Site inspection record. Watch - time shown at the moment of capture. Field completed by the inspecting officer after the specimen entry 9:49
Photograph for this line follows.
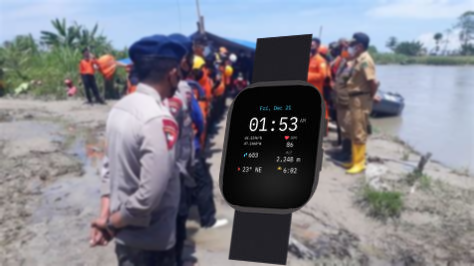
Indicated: 1:53
